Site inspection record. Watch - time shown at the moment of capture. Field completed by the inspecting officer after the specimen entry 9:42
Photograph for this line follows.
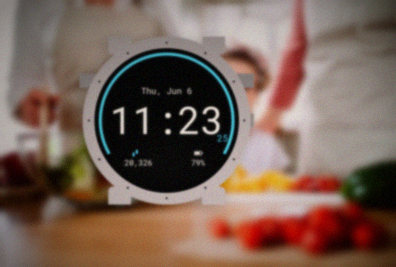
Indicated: 11:23
